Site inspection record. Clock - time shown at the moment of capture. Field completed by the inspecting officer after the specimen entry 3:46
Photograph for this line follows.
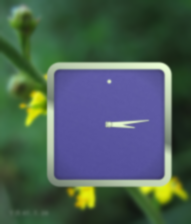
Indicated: 3:14
